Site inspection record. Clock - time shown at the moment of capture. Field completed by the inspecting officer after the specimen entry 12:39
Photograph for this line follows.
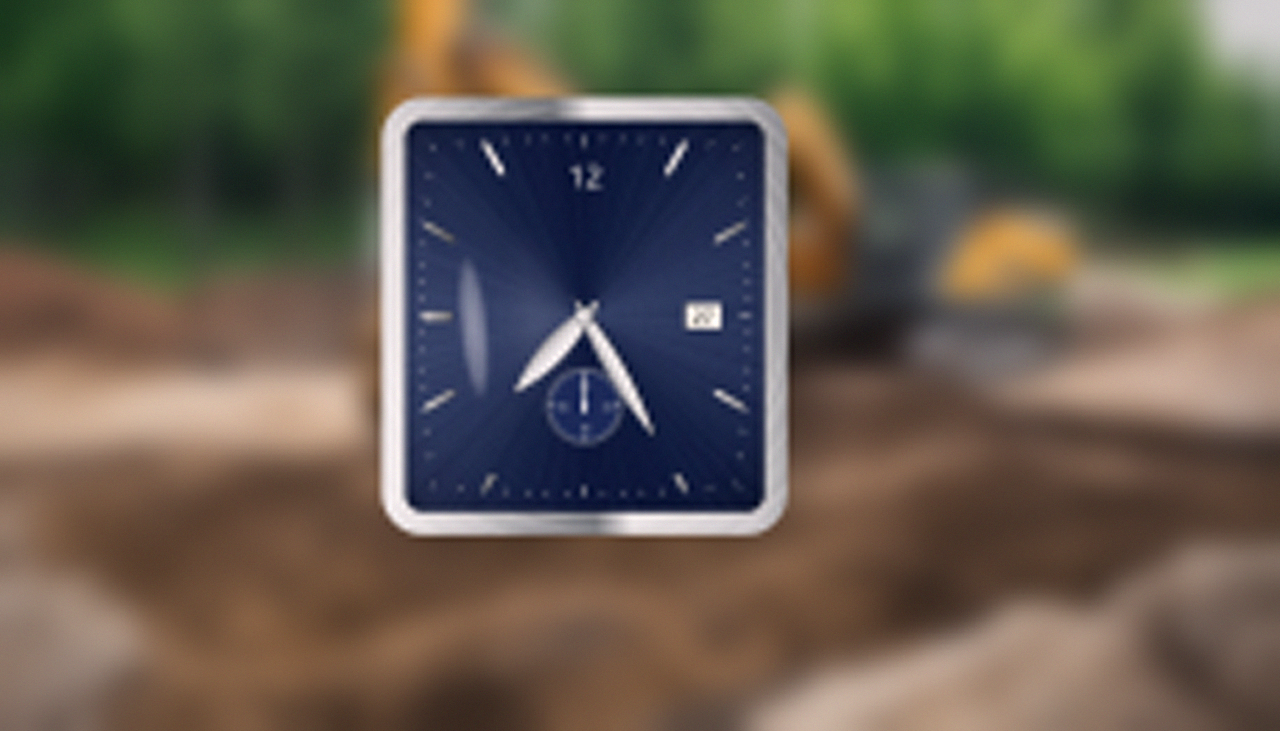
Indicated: 7:25
